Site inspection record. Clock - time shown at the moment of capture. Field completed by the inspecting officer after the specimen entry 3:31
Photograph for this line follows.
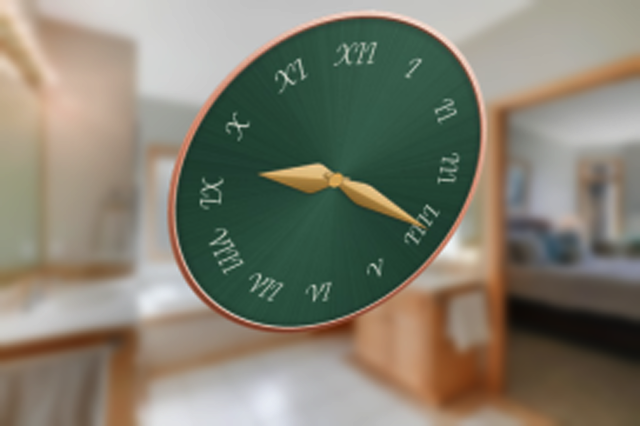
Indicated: 9:20
